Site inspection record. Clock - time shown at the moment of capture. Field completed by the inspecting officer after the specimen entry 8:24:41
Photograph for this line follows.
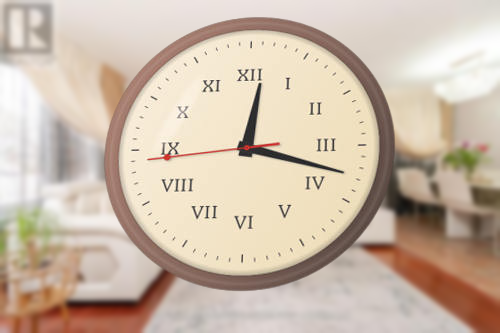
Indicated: 12:17:44
